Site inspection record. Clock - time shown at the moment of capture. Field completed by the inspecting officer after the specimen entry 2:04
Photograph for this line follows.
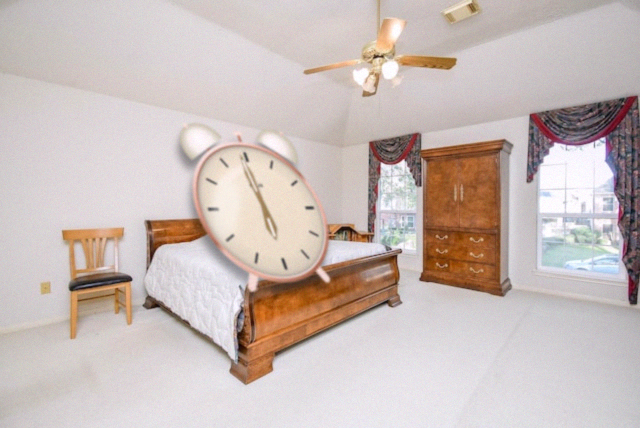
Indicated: 5:59
